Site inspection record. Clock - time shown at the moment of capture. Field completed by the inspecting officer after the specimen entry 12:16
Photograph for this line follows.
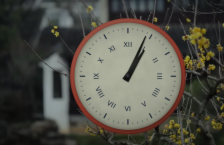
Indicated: 1:04
